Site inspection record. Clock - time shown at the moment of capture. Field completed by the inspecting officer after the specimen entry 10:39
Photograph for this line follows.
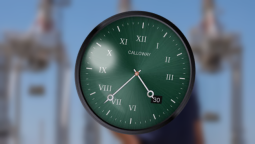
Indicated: 4:37
